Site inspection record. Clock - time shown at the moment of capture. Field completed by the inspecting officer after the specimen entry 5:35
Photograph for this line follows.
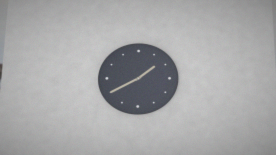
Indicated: 1:40
